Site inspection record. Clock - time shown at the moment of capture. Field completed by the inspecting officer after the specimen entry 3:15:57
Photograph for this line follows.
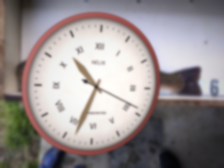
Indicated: 10:33:19
